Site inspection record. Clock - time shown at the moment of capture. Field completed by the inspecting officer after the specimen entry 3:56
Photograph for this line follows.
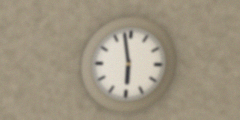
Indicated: 5:58
